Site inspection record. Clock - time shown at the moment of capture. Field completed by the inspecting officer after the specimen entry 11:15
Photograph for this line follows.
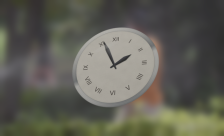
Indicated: 1:56
